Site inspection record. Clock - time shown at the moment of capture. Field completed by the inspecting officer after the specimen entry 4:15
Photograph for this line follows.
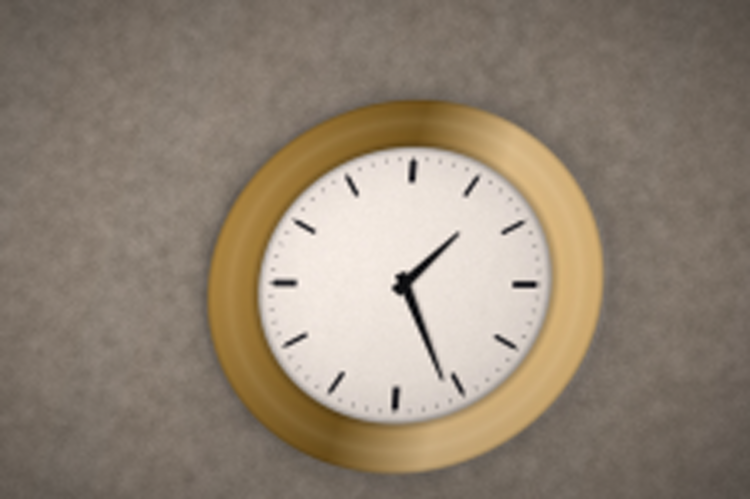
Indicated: 1:26
